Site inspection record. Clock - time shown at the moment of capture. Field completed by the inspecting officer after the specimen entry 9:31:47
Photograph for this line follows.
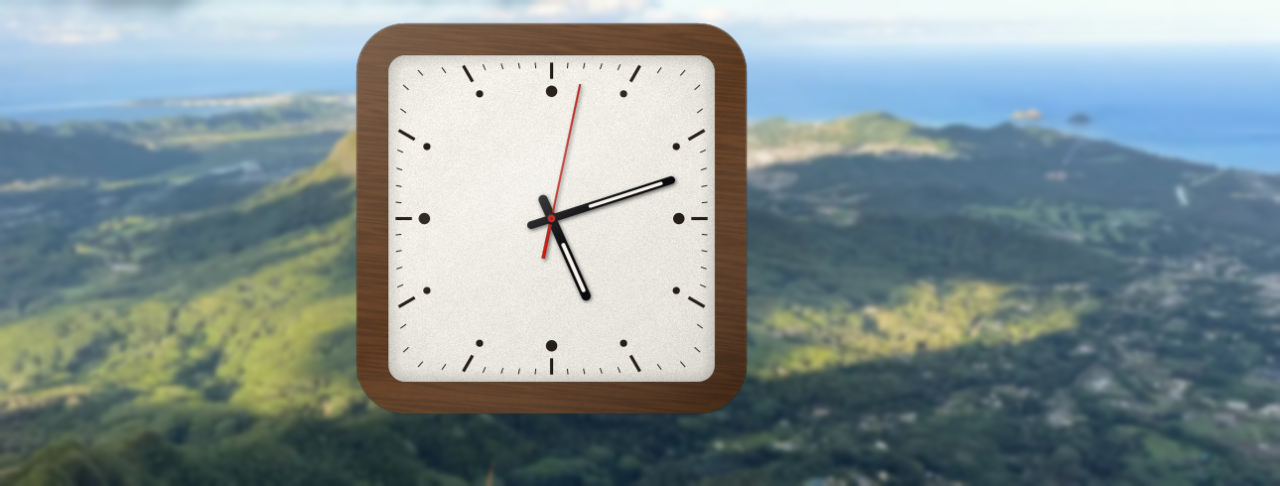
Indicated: 5:12:02
